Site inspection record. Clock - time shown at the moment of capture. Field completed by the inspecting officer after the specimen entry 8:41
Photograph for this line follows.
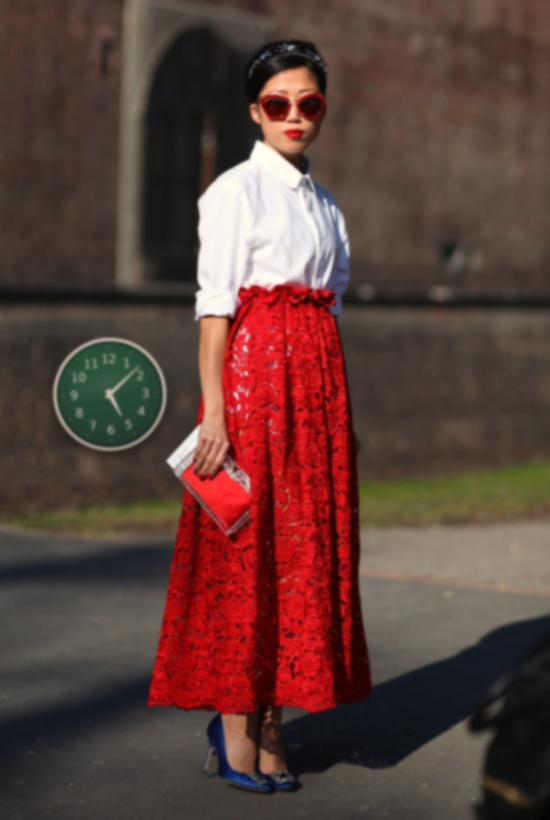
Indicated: 5:08
